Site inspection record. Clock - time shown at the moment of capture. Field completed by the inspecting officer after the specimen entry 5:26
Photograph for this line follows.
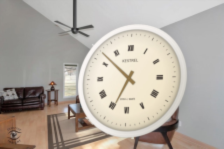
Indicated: 6:52
